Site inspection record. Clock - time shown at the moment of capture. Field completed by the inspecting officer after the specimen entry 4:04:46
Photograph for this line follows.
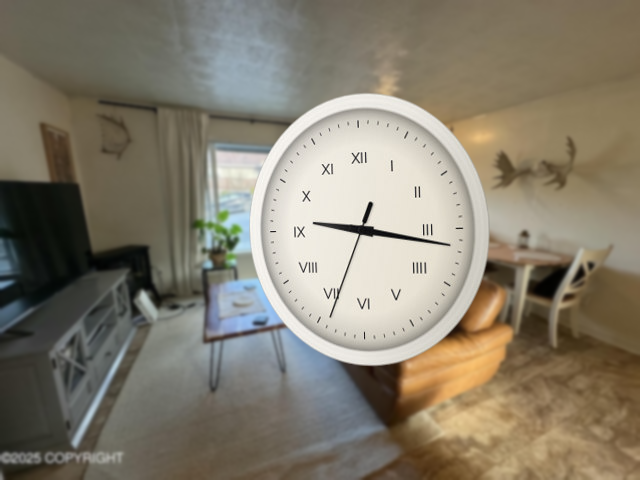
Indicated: 9:16:34
